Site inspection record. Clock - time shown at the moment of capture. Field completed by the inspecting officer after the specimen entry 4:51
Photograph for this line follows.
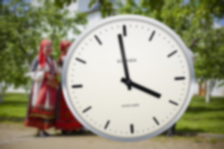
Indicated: 3:59
